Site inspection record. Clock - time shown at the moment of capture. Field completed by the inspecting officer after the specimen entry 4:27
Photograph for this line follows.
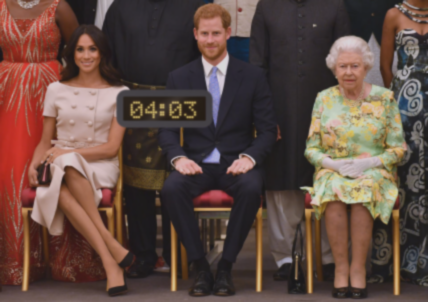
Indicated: 4:03
